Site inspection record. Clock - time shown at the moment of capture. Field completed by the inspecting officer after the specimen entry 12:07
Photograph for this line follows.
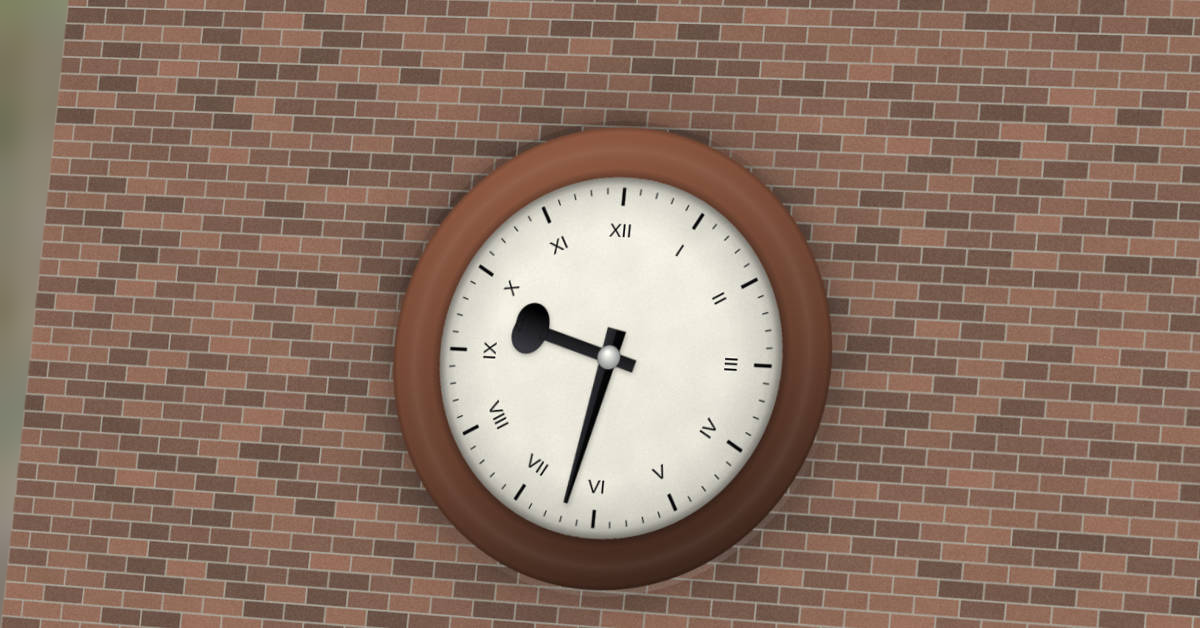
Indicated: 9:32
